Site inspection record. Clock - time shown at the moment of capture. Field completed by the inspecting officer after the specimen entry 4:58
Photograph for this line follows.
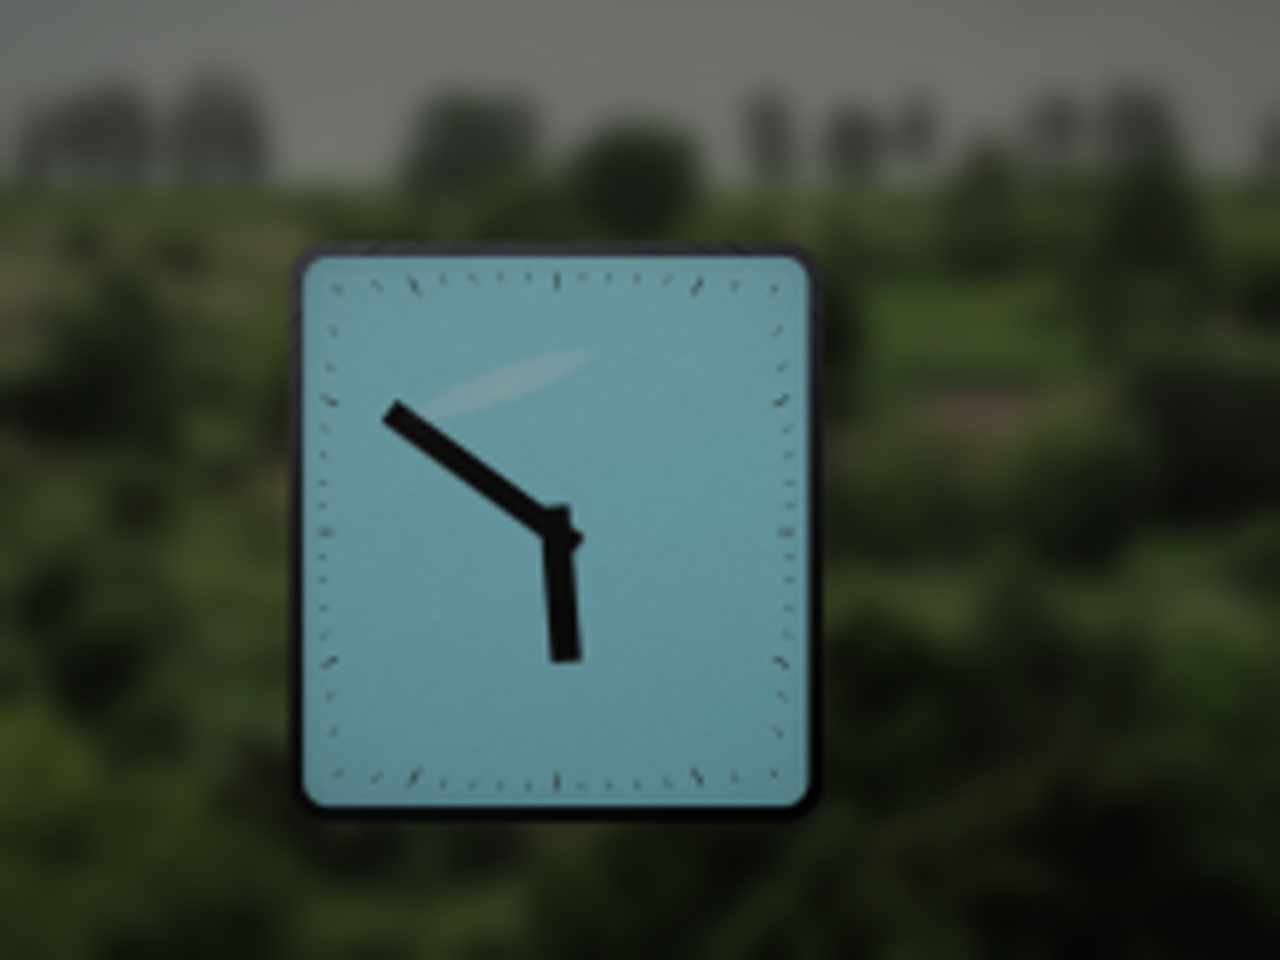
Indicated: 5:51
